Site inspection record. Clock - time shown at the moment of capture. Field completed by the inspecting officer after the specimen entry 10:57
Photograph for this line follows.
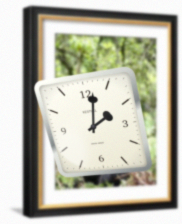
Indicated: 2:02
